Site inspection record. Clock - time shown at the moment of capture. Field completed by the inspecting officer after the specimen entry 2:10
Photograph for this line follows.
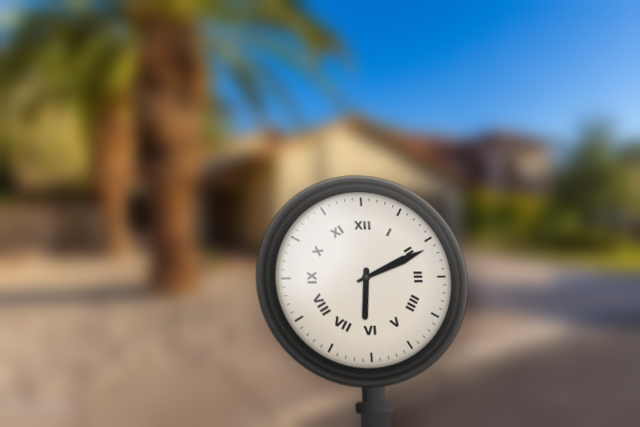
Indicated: 6:11
